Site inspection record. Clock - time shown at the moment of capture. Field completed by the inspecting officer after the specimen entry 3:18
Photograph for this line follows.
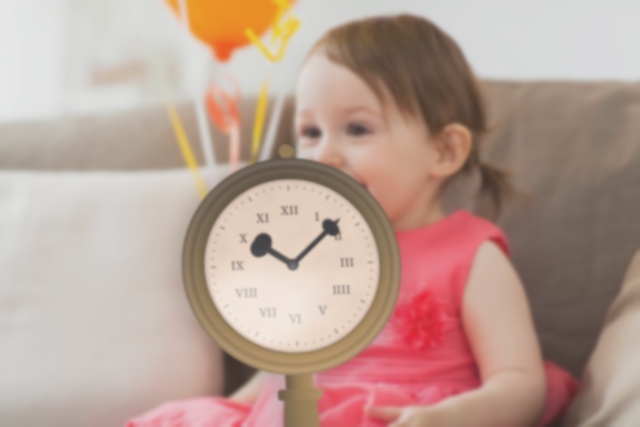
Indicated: 10:08
